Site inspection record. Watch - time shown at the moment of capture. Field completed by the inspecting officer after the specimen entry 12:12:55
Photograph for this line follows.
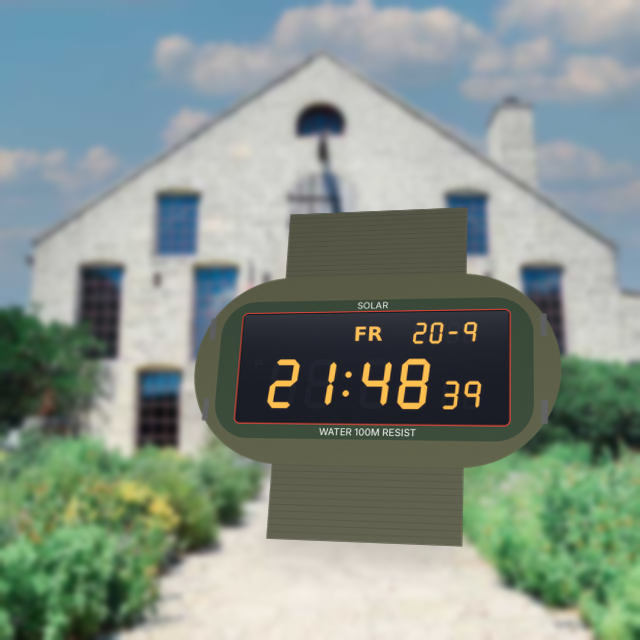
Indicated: 21:48:39
